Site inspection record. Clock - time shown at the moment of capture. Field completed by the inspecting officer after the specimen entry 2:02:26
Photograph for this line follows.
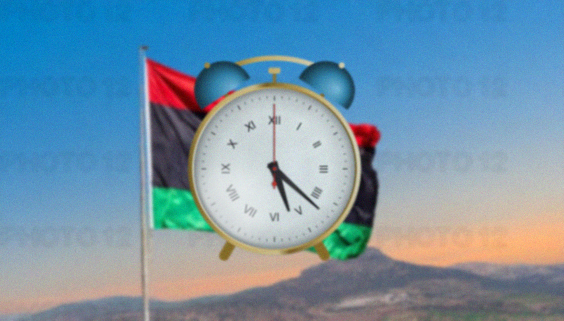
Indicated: 5:22:00
